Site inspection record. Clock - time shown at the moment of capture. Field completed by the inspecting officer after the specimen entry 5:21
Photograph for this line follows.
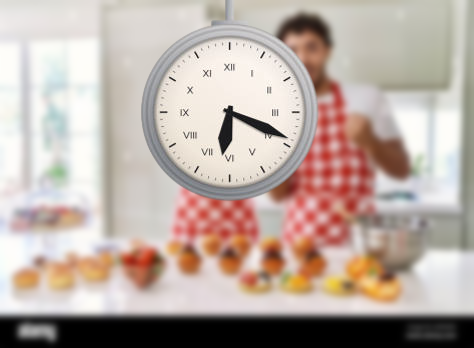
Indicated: 6:19
